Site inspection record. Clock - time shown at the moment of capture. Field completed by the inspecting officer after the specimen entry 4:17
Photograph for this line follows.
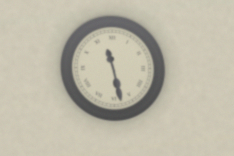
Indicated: 11:28
